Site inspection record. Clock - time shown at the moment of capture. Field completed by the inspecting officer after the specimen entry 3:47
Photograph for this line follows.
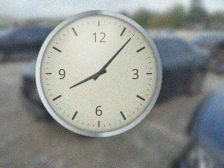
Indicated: 8:07
